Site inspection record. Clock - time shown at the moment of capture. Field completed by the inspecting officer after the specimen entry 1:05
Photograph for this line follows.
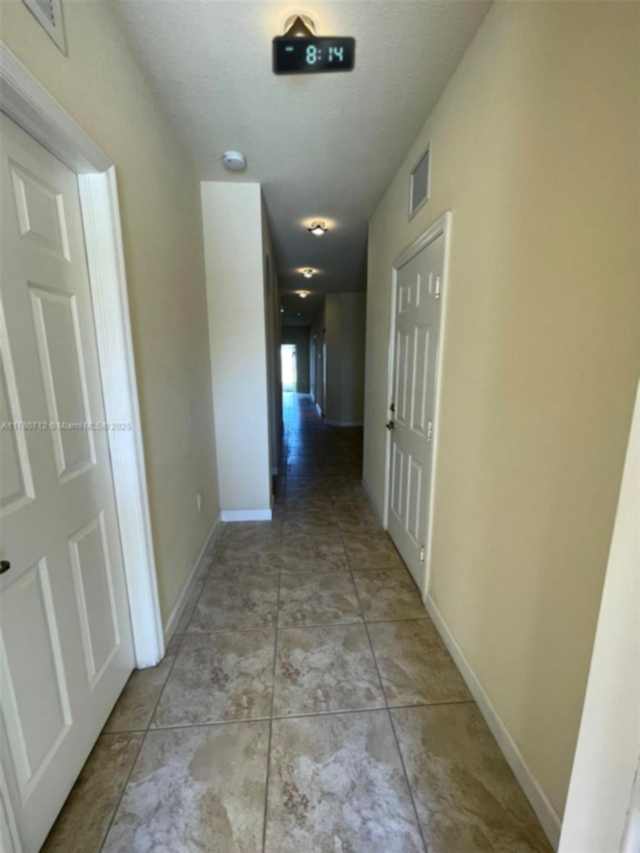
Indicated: 8:14
